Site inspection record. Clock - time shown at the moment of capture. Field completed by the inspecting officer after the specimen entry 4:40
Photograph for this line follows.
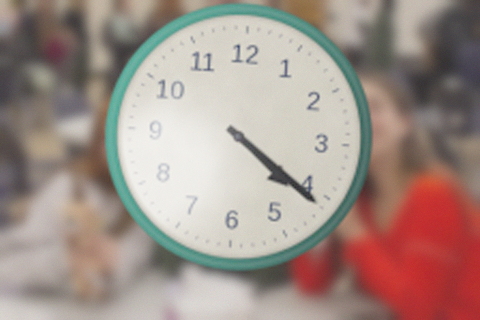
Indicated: 4:21
